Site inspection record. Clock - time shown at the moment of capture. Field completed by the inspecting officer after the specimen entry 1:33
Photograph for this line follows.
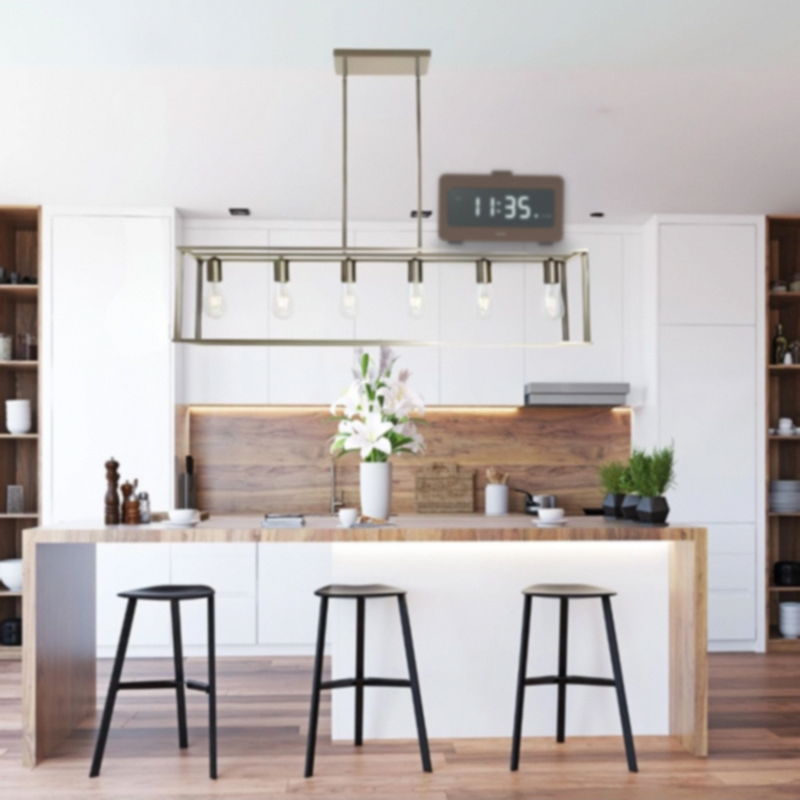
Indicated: 11:35
